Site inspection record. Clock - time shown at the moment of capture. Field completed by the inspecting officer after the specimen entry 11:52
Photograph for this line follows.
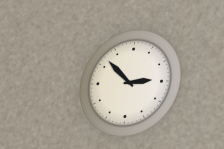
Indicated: 2:52
